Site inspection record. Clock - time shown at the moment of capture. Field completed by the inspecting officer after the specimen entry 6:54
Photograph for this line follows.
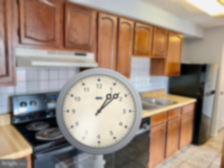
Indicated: 1:08
